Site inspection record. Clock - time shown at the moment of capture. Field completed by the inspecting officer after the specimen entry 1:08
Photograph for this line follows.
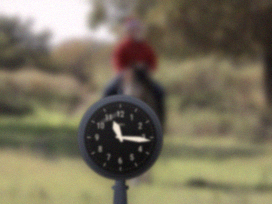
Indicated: 11:16
